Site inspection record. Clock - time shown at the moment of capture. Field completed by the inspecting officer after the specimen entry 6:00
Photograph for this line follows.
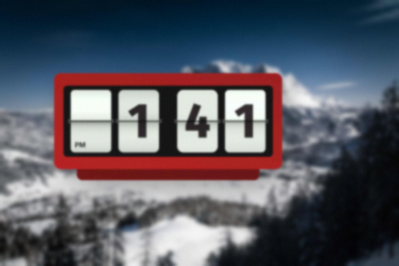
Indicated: 1:41
